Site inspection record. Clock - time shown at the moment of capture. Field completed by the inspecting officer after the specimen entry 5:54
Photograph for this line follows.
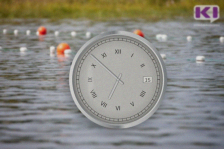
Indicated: 6:52
